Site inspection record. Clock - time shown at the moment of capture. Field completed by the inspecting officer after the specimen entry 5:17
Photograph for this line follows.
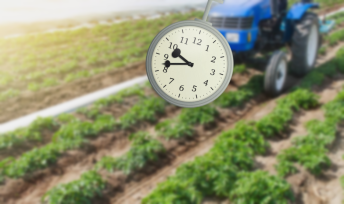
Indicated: 9:42
